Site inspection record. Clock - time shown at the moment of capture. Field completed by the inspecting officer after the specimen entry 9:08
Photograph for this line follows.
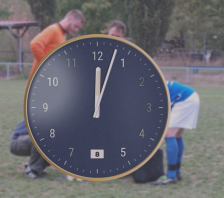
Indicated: 12:03
